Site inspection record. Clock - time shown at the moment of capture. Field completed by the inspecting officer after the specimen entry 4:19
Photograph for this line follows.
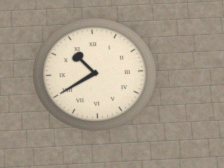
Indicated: 10:40
